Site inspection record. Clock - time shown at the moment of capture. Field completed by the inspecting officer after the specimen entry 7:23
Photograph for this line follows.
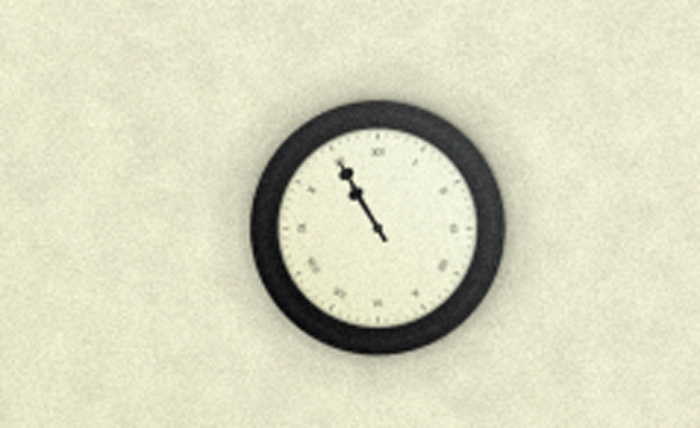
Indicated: 10:55
